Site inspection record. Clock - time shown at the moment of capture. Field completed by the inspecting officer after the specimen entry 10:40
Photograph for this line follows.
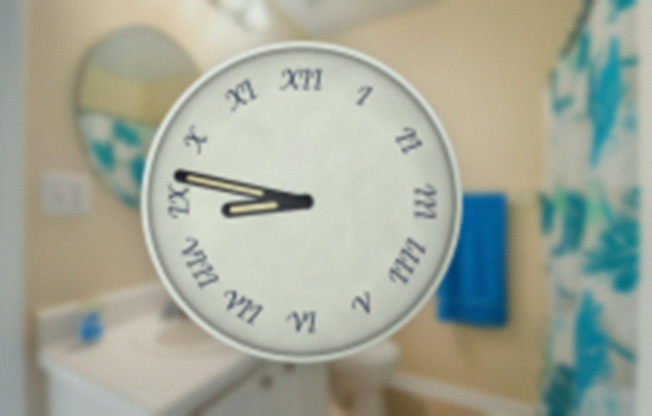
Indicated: 8:47
